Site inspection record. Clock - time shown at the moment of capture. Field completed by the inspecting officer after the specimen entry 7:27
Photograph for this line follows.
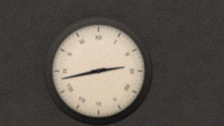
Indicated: 2:43
